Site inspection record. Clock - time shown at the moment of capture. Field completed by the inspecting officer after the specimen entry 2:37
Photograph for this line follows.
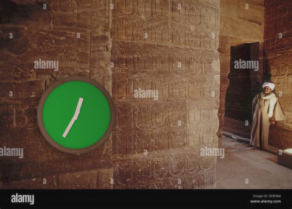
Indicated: 12:35
